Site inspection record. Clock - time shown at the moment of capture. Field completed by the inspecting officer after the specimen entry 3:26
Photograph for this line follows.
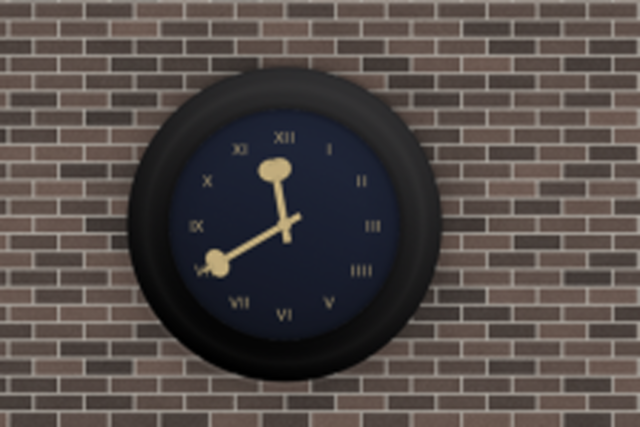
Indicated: 11:40
